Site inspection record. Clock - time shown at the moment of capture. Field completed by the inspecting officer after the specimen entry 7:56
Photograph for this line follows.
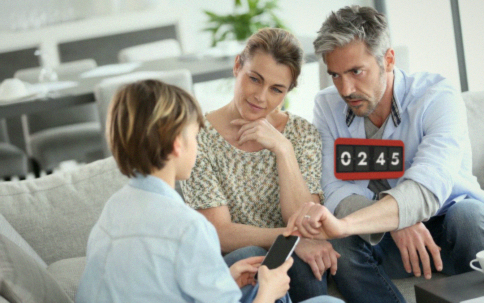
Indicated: 2:45
